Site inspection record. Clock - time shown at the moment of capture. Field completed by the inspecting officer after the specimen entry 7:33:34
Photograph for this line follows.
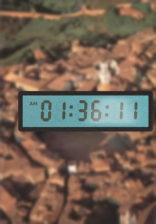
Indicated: 1:36:11
